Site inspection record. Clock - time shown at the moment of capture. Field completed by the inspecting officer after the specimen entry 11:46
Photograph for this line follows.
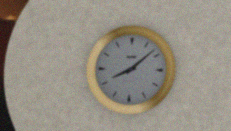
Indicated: 8:08
